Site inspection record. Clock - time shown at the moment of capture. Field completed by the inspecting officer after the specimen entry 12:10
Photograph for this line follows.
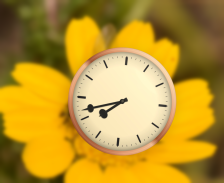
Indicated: 7:42
